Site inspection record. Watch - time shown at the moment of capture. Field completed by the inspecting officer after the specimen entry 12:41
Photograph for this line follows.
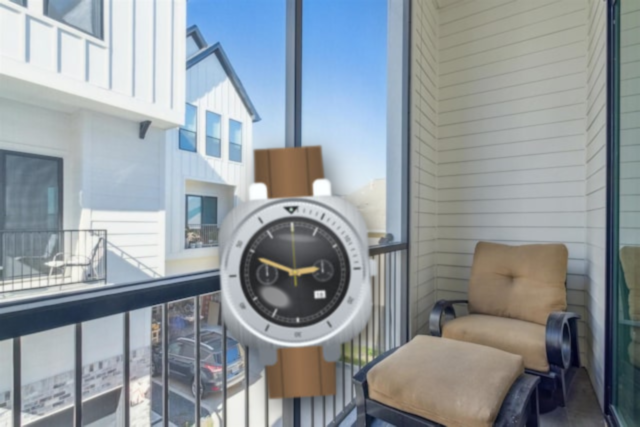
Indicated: 2:49
